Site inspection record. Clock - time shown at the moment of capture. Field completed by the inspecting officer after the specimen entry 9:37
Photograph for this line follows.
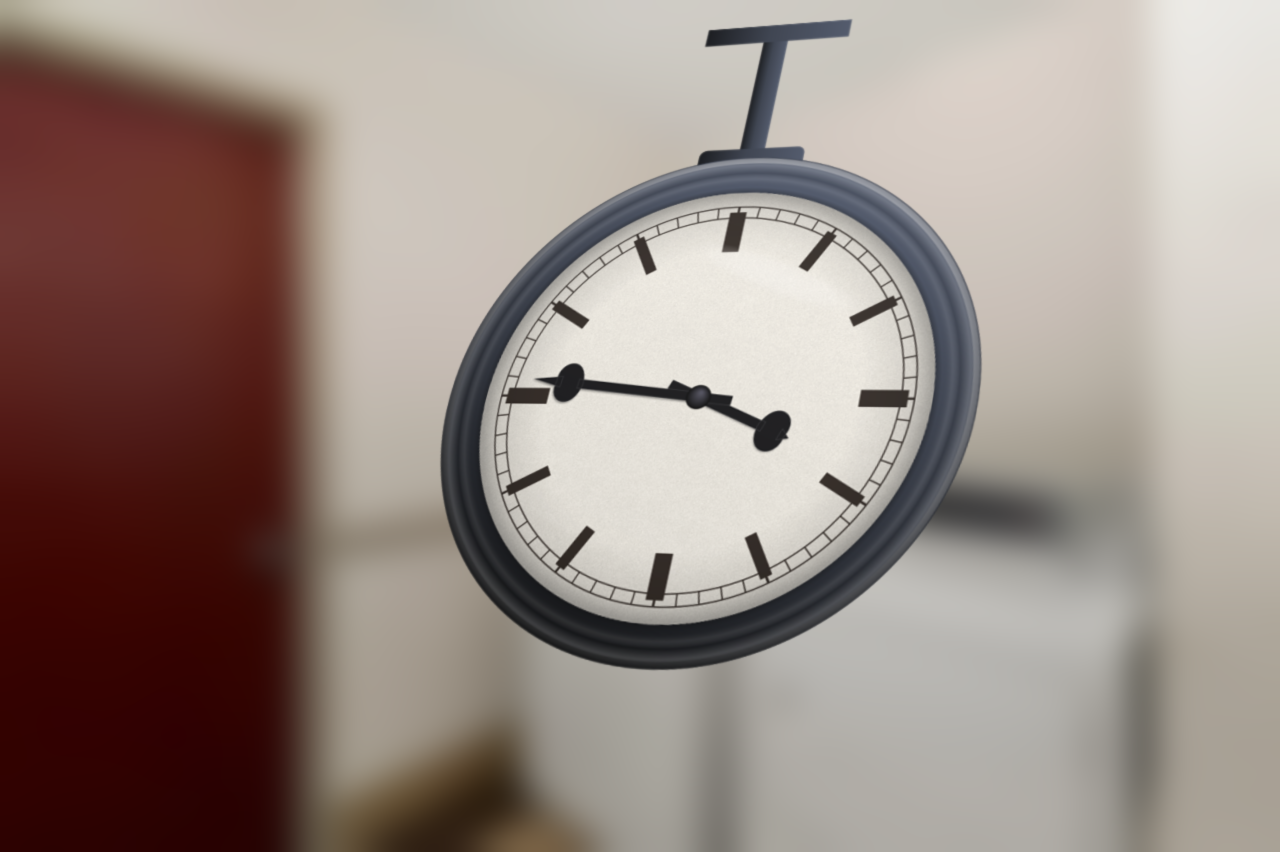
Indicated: 3:46
